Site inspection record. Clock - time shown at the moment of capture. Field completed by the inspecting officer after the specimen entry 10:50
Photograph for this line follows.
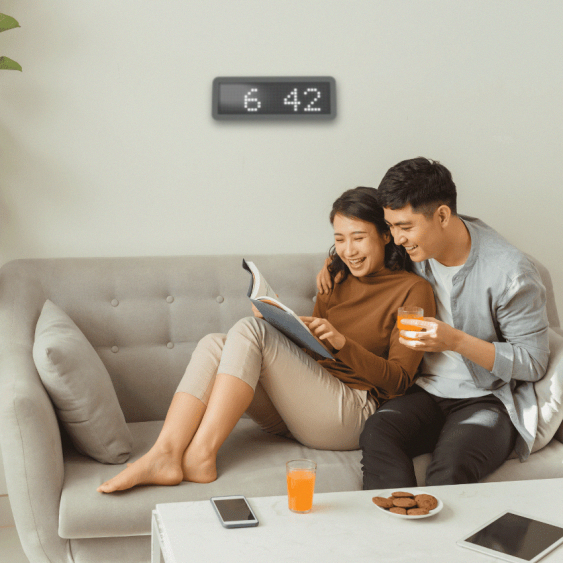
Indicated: 6:42
